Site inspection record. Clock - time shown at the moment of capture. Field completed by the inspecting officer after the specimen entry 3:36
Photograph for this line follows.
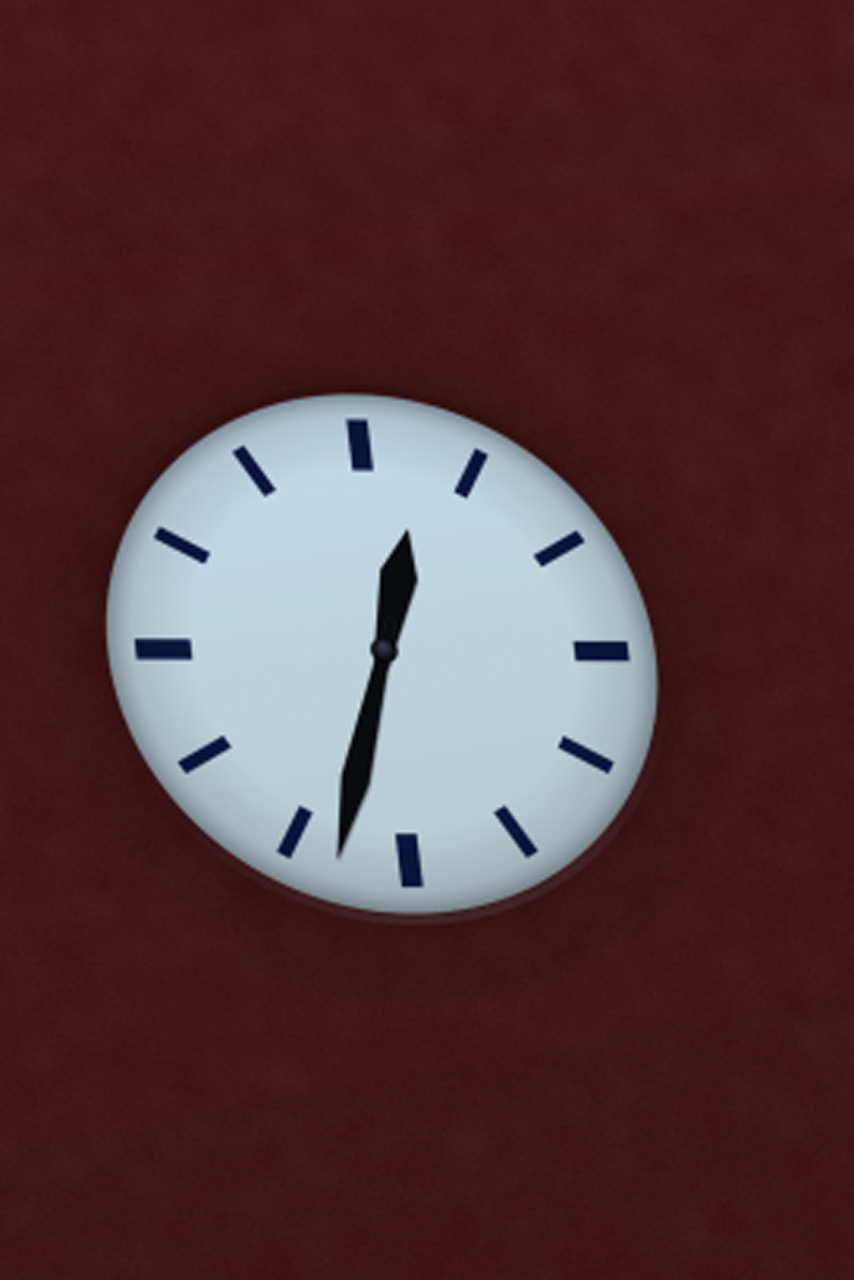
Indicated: 12:33
